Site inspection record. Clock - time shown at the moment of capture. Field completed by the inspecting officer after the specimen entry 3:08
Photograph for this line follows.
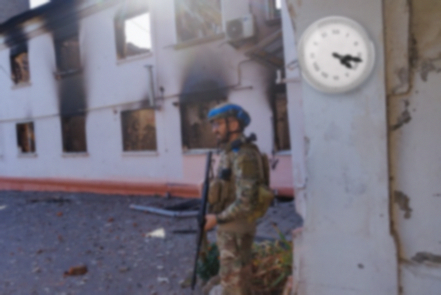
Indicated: 4:17
